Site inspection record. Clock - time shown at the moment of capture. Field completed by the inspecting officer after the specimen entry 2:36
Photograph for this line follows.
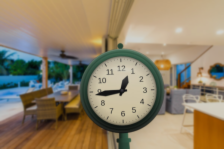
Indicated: 12:44
